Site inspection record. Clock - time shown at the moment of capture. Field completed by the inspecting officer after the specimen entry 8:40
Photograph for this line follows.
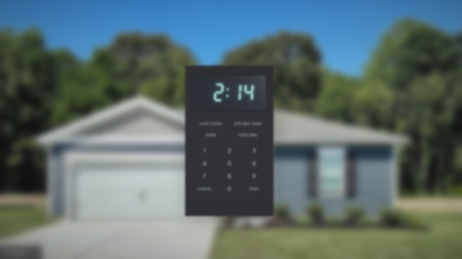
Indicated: 2:14
